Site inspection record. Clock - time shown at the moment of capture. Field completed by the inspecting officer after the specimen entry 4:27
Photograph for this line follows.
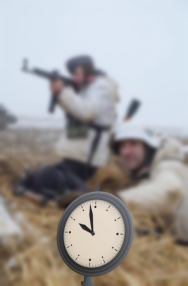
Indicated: 9:58
